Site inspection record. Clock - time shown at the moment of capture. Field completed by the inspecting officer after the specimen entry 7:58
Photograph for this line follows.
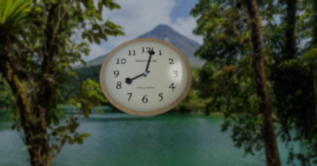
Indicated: 8:02
